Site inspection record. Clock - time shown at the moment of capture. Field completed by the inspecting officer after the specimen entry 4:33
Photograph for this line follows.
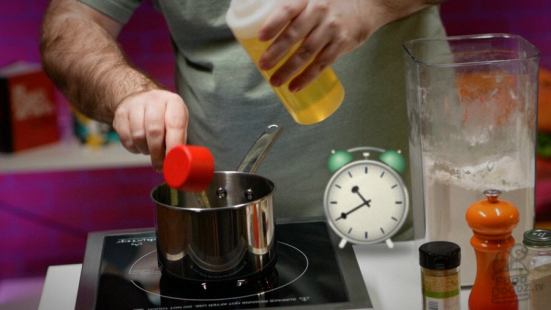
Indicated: 10:40
